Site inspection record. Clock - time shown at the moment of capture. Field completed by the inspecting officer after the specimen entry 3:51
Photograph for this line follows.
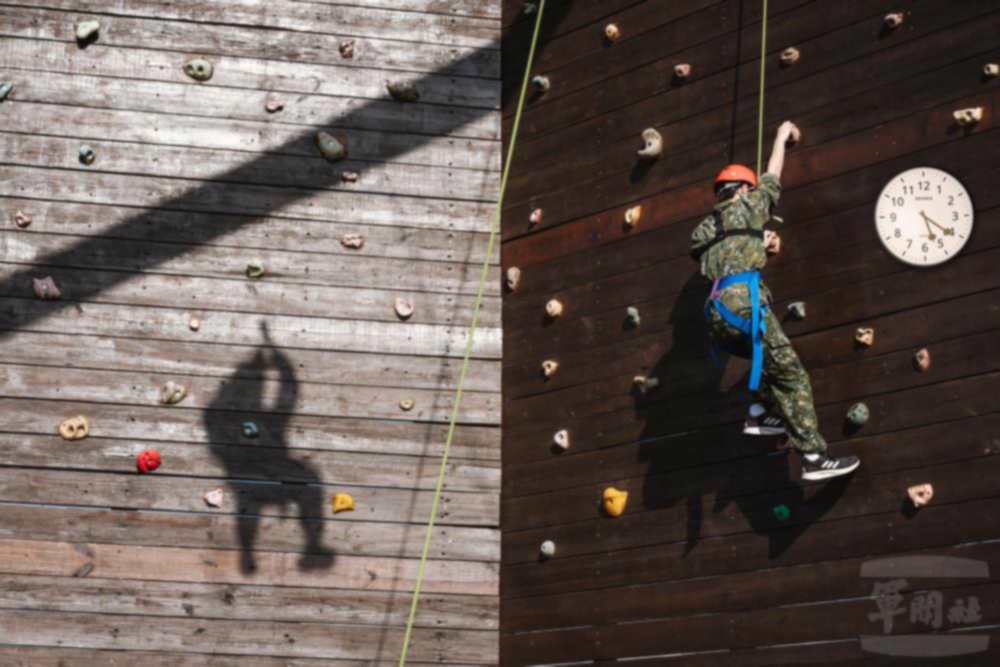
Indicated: 5:21
